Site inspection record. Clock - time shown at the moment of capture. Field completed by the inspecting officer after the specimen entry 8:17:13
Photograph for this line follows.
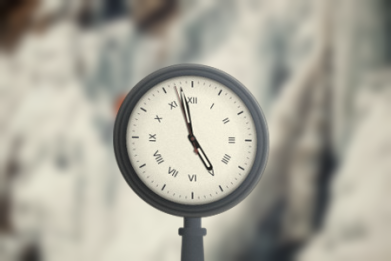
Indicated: 4:57:57
